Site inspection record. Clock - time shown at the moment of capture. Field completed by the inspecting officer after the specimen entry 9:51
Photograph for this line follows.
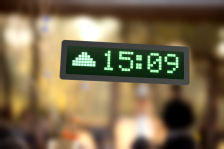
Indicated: 15:09
